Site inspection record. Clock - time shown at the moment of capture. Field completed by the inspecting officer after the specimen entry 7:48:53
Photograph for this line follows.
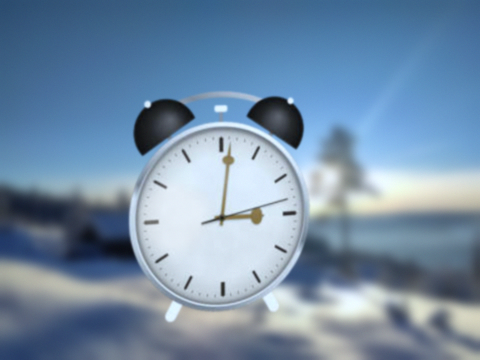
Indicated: 3:01:13
